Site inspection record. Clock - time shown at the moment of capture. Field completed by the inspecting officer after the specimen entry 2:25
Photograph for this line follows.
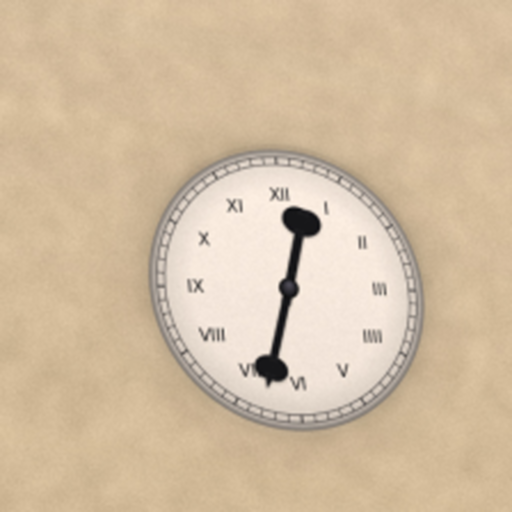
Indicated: 12:33
